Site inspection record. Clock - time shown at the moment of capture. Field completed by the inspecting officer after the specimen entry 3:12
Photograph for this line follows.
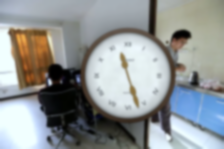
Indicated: 11:27
